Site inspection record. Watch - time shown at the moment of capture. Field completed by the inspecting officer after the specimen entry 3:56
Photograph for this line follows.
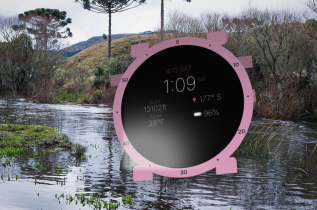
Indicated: 1:09
